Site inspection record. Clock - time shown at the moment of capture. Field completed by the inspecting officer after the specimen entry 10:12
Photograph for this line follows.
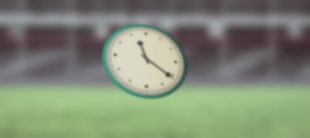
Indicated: 11:21
